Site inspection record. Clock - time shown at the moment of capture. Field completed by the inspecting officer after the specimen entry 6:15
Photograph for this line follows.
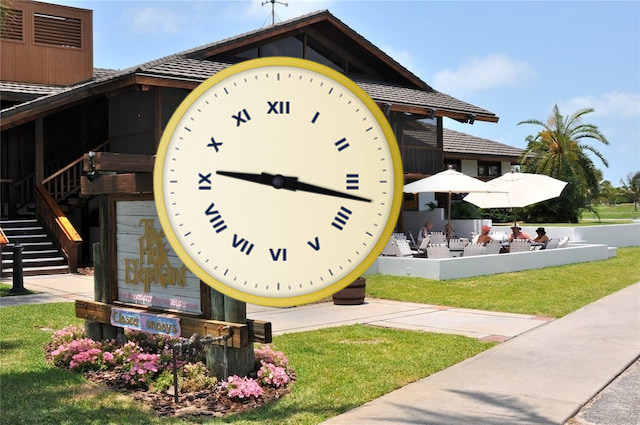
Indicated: 9:17
